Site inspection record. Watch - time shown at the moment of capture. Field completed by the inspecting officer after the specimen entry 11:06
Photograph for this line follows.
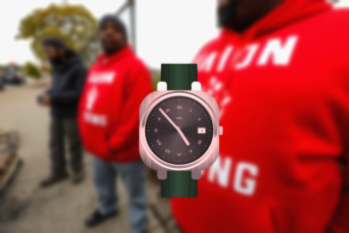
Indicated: 4:53
